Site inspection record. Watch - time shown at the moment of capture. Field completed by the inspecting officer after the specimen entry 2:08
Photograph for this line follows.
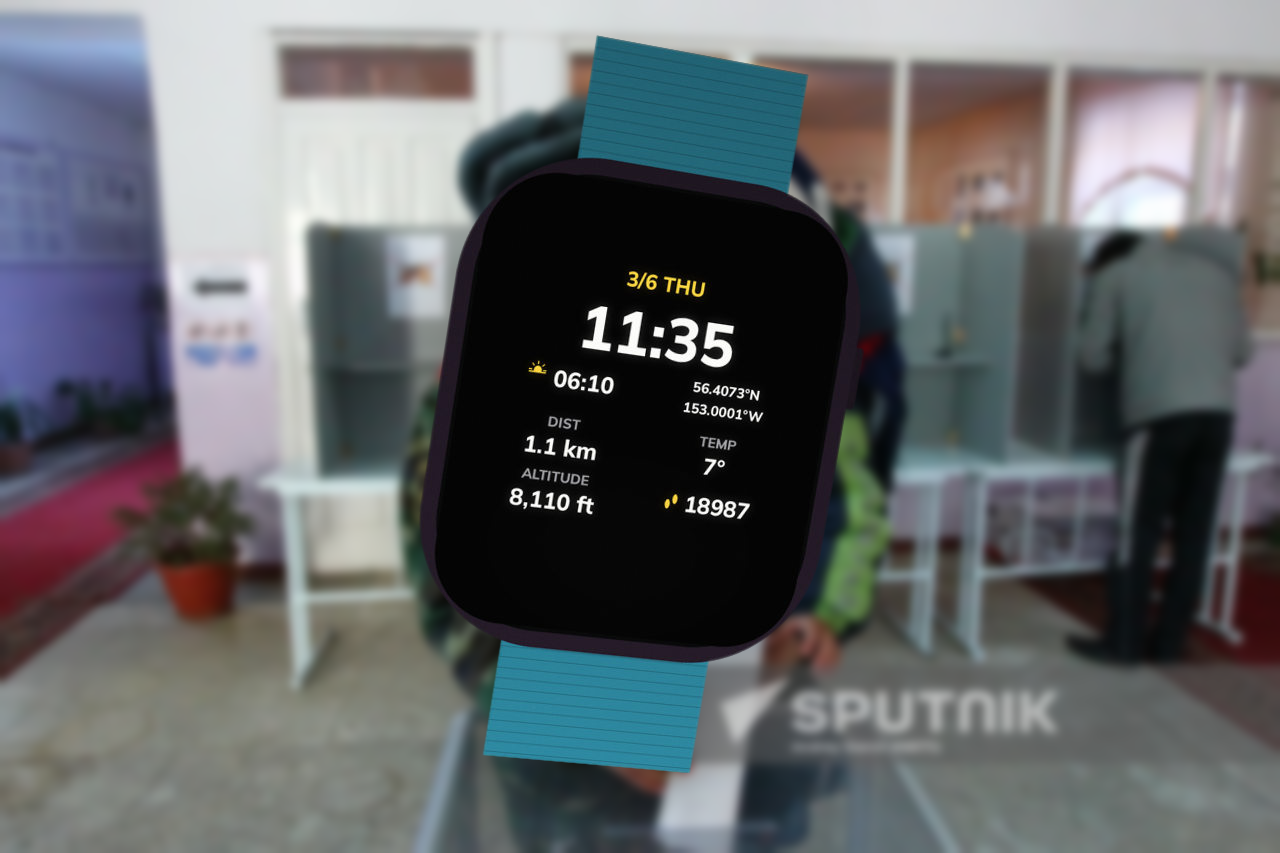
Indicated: 11:35
